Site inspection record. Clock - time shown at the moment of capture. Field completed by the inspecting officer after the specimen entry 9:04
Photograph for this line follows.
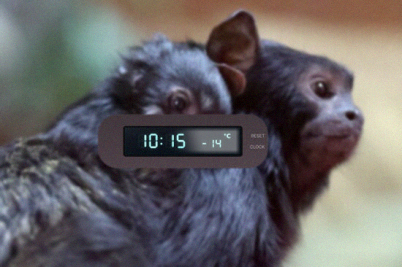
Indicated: 10:15
